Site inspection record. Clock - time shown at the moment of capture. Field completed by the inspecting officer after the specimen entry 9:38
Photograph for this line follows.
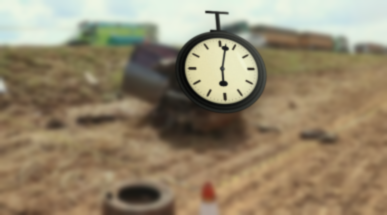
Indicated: 6:02
